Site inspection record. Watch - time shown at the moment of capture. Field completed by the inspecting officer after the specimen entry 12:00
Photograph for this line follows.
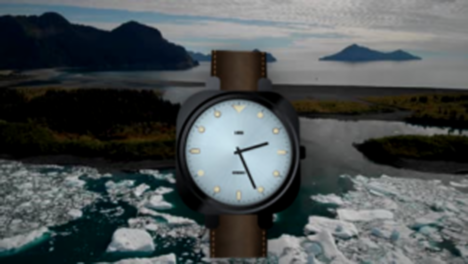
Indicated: 2:26
